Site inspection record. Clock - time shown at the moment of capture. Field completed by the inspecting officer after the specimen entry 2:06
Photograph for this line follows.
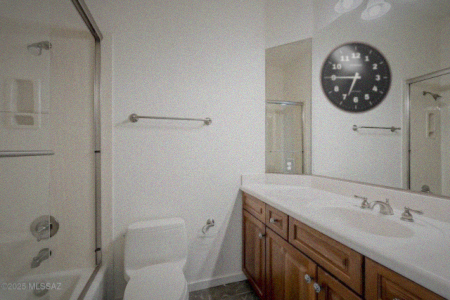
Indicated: 6:45
